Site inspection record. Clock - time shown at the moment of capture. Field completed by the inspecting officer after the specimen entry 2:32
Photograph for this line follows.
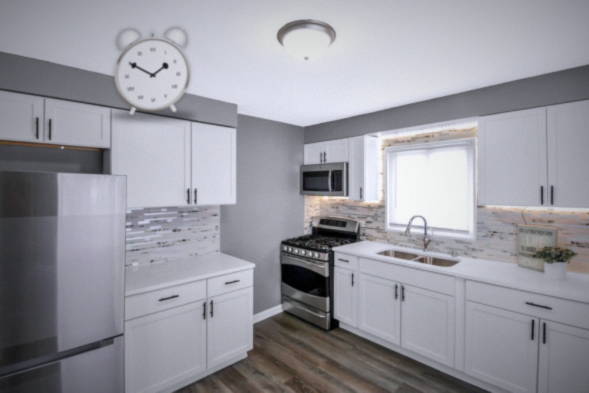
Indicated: 1:50
